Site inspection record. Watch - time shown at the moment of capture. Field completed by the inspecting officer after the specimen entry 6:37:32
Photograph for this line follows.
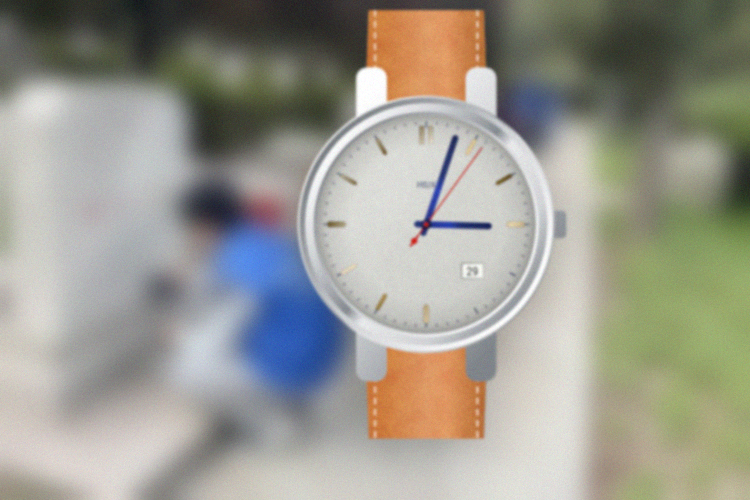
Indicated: 3:03:06
